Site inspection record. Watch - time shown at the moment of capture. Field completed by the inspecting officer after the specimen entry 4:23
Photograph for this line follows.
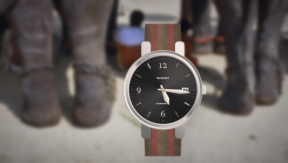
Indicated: 5:16
